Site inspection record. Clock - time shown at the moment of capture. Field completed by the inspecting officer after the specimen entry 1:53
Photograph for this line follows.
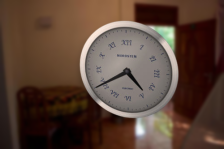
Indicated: 4:40
